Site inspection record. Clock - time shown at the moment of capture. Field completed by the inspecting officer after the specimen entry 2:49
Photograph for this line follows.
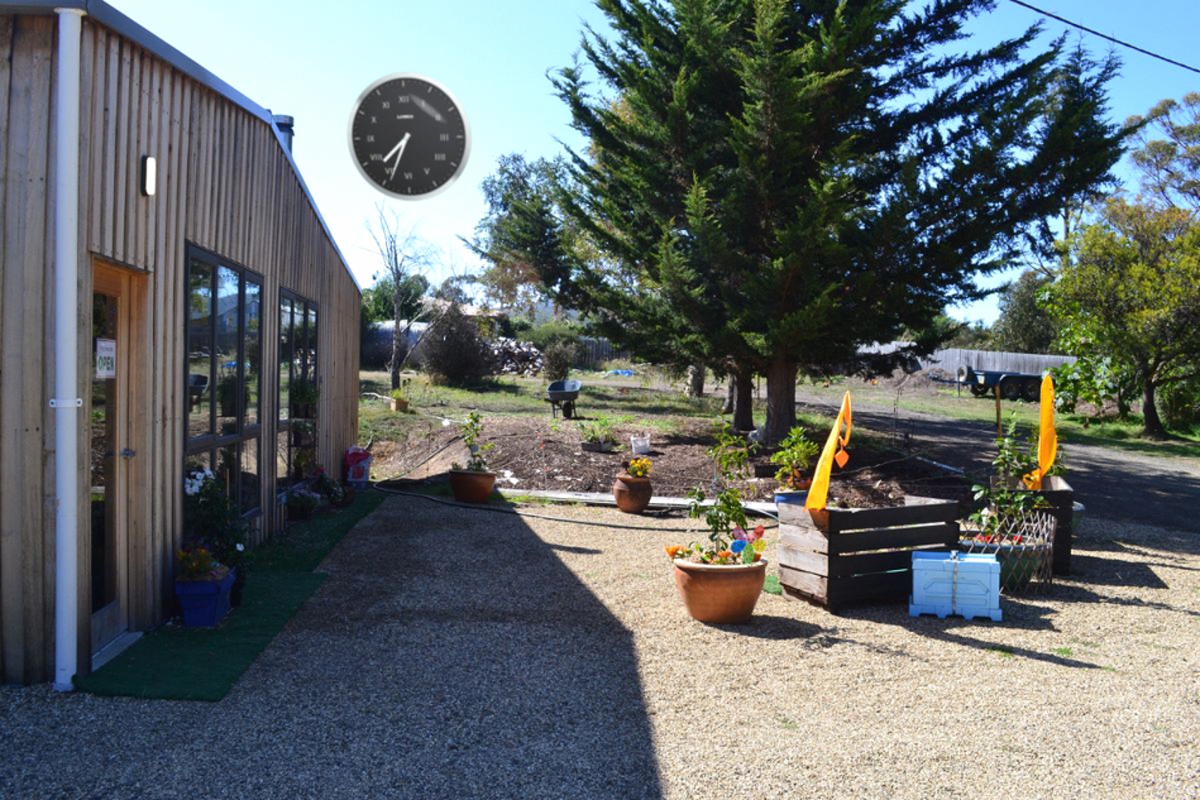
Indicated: 7:34
